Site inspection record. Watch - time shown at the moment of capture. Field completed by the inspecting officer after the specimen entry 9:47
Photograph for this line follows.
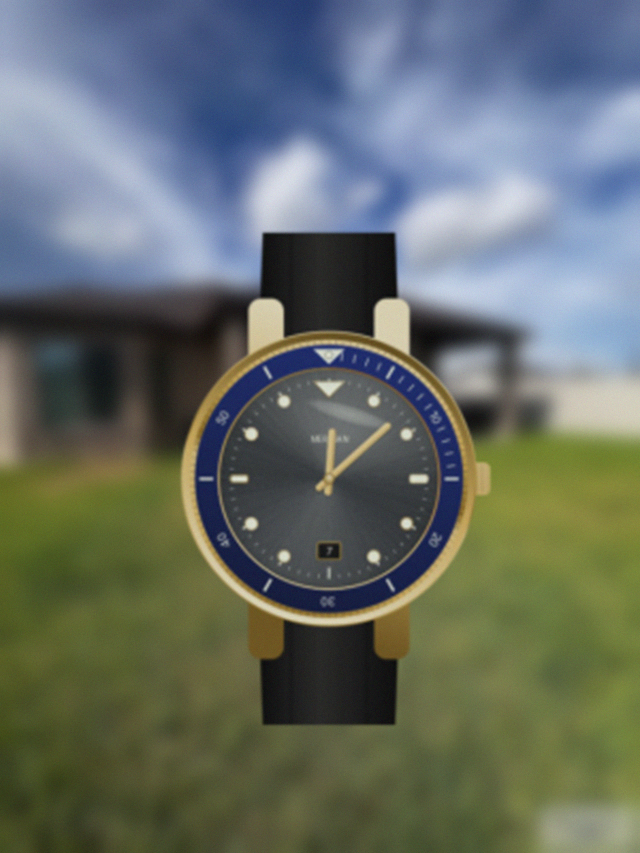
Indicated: 12:08
